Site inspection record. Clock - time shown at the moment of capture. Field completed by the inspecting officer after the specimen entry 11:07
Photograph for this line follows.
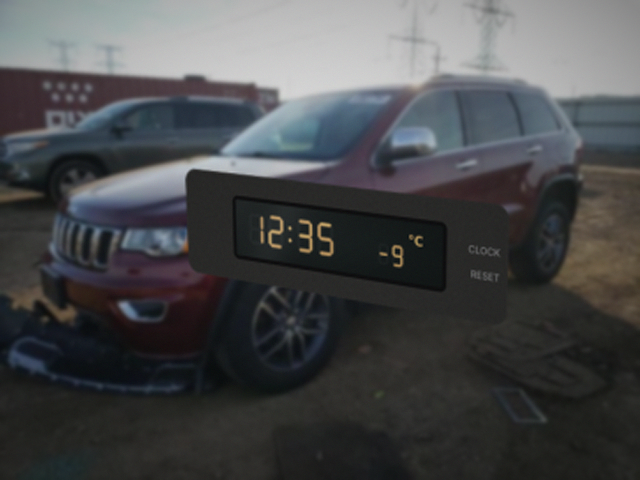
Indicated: 12:35
